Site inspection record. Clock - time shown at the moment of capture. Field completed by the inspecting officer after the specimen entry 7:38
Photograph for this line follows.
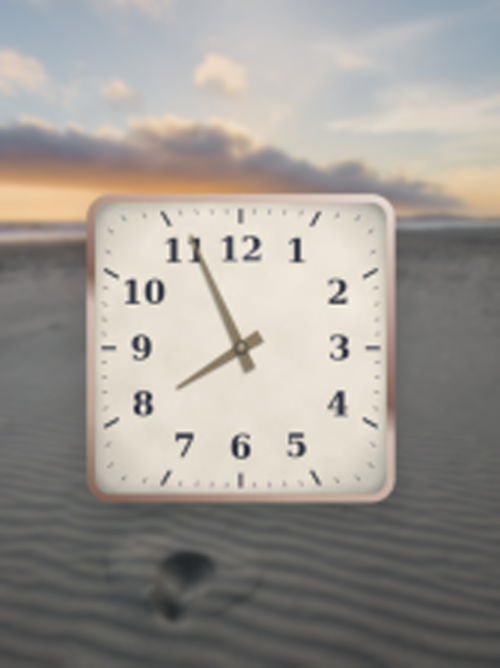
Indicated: 7:56
